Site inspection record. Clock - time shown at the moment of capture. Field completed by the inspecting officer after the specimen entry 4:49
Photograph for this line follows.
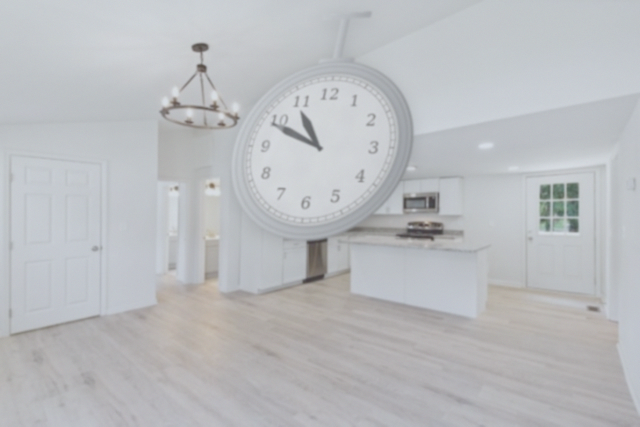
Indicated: 10:49
